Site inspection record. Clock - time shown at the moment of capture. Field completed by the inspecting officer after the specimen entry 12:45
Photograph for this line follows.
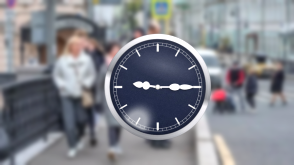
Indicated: 9:15
